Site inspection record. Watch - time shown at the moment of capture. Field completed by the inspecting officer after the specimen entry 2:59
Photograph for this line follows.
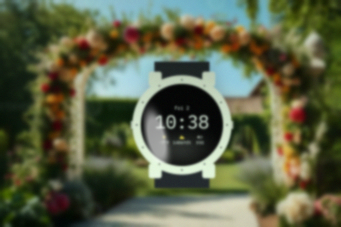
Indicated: 10:38
